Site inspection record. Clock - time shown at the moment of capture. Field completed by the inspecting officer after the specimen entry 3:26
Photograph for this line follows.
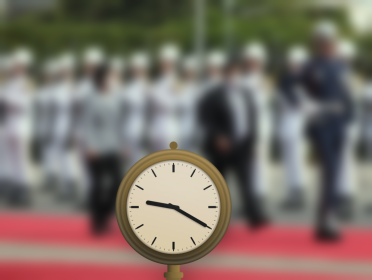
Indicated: 9:20
